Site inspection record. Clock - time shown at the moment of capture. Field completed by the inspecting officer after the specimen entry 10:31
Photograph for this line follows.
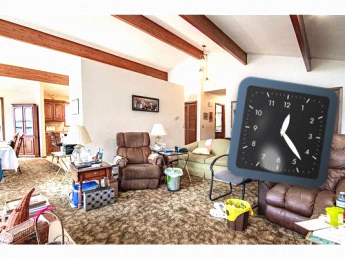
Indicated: 12:23
